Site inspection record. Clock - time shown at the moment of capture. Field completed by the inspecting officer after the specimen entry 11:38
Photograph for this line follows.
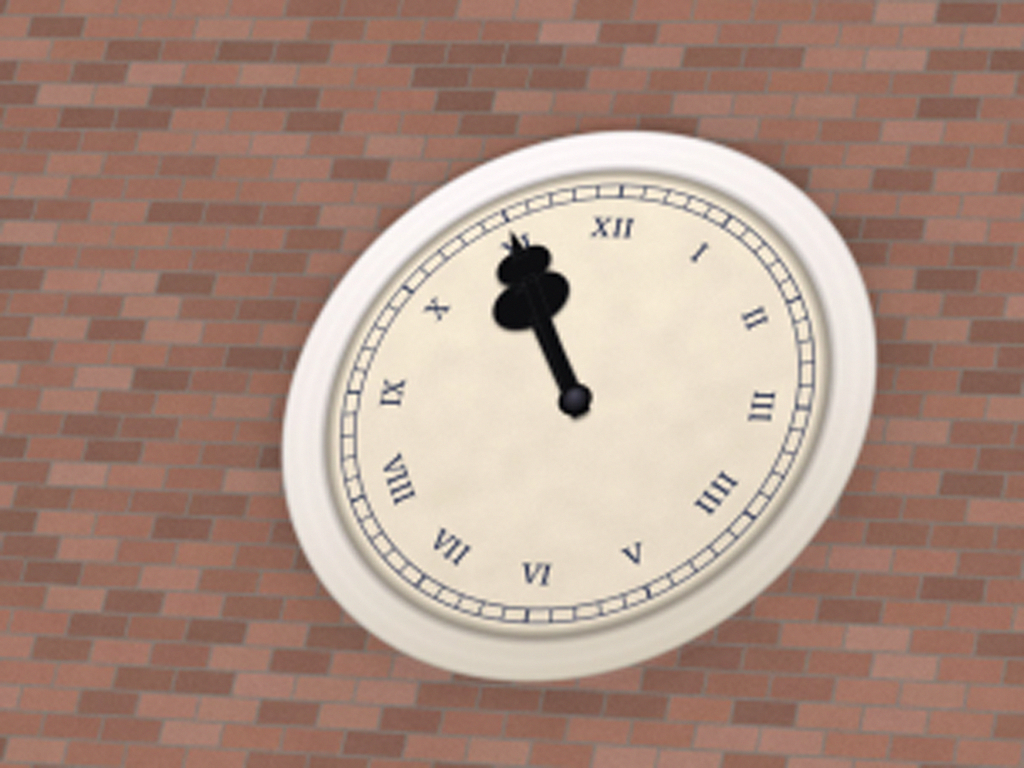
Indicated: 10:55
